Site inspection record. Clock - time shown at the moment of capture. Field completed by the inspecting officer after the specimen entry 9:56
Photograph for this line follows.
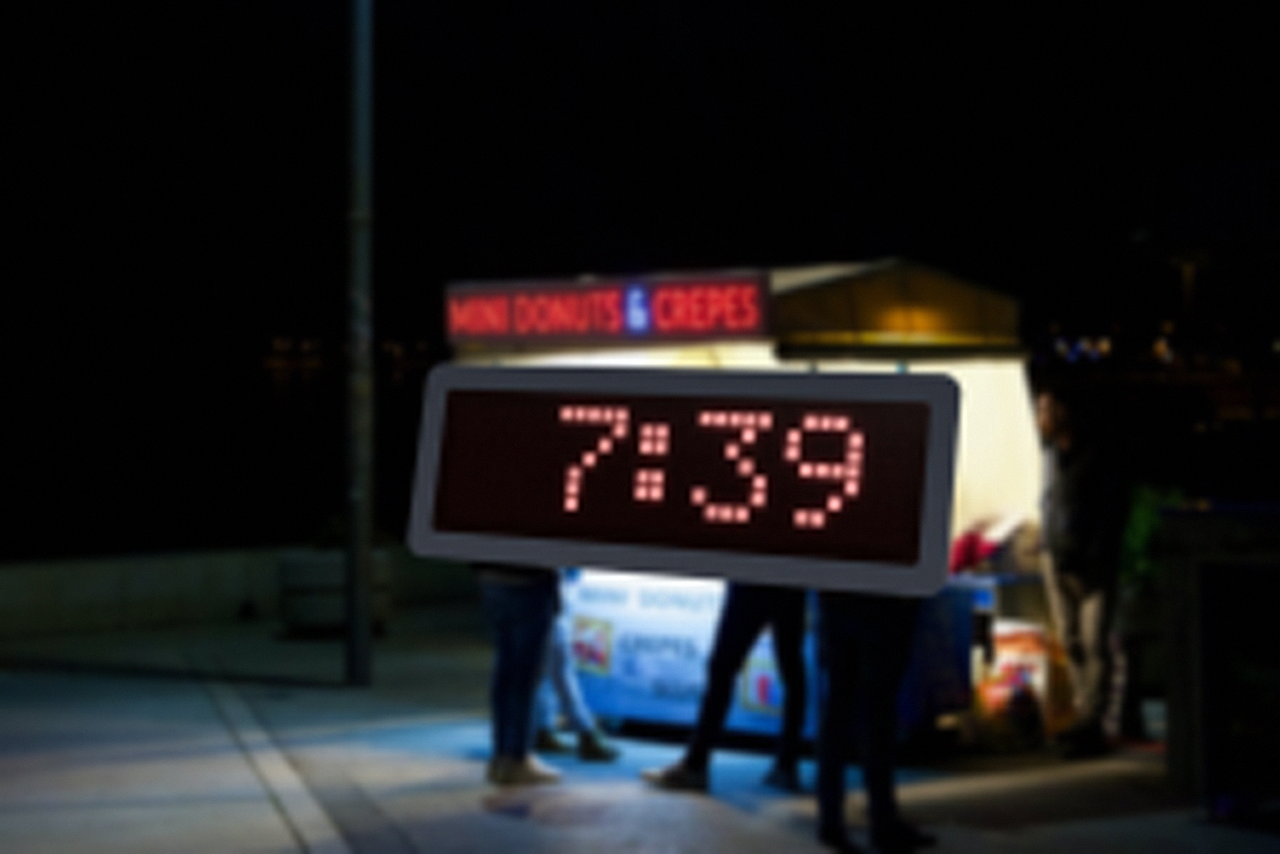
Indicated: 7:39
